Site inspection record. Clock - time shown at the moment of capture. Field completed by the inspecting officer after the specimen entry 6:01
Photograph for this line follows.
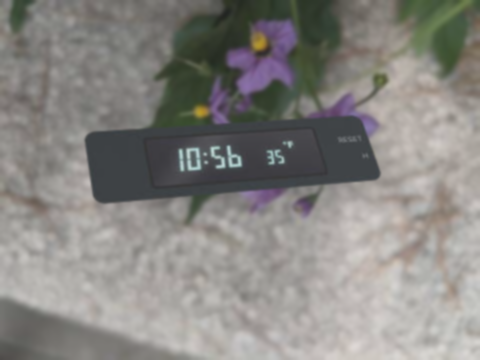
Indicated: 10:56
